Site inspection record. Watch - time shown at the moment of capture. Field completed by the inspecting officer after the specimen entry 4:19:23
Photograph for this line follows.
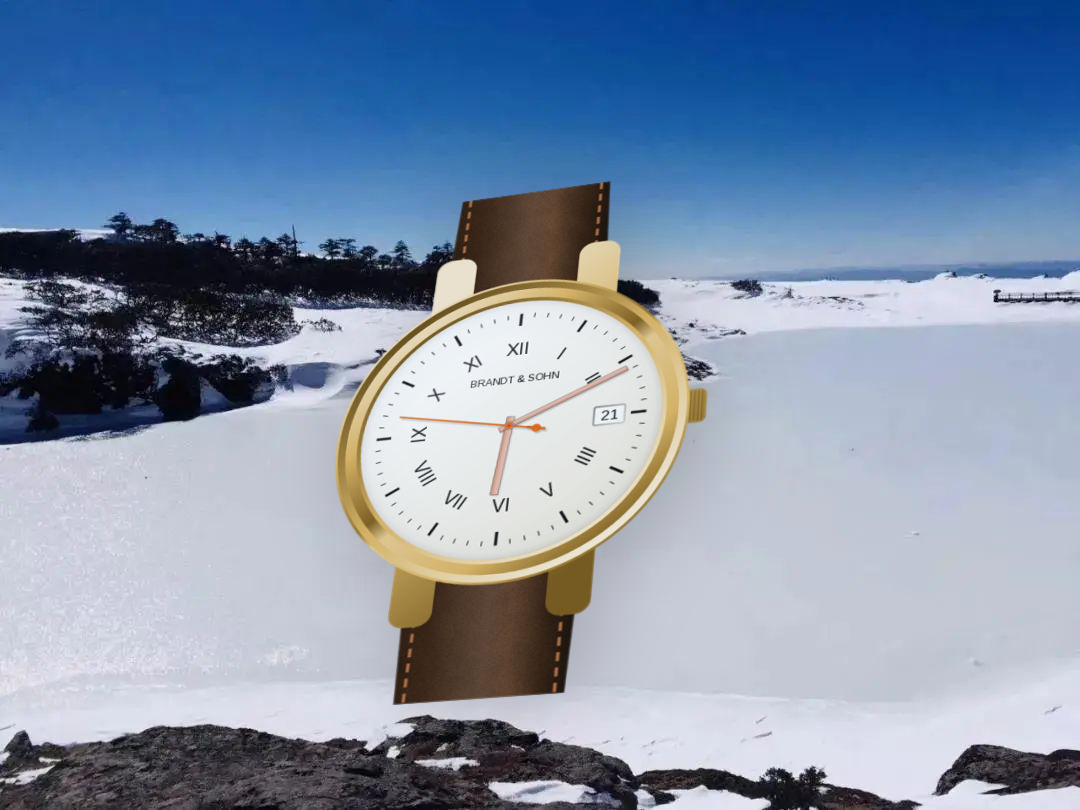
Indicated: 6:10:47
